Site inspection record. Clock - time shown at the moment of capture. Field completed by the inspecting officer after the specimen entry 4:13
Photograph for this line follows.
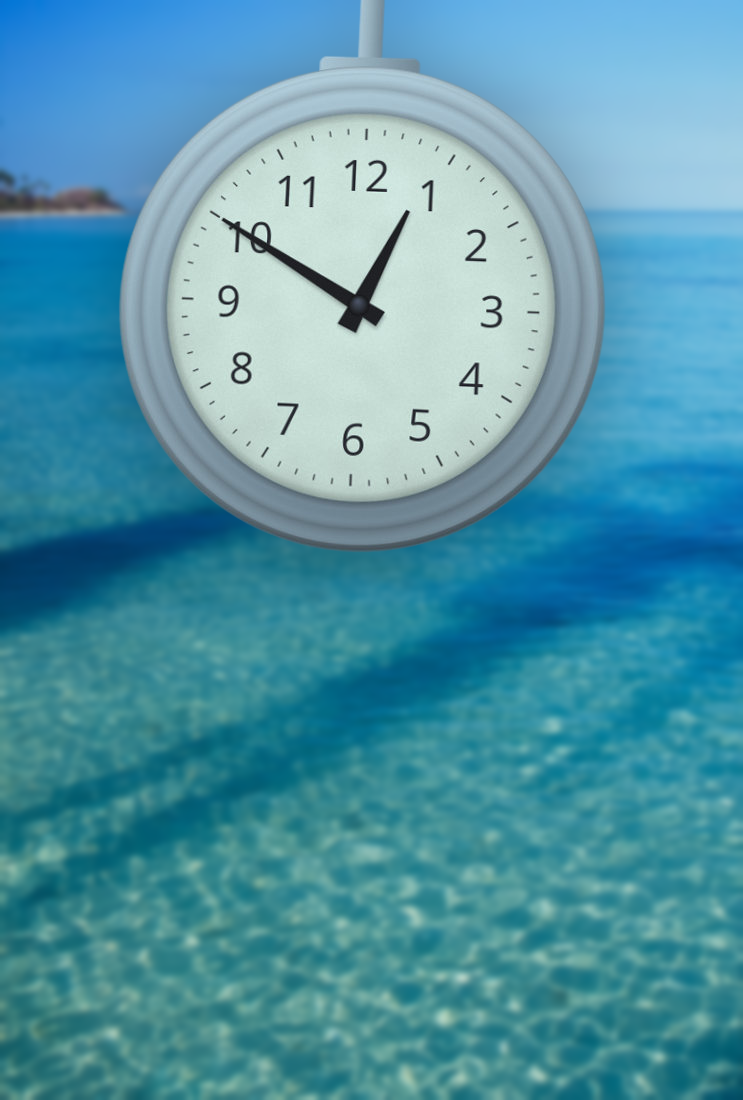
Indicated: 12:50
